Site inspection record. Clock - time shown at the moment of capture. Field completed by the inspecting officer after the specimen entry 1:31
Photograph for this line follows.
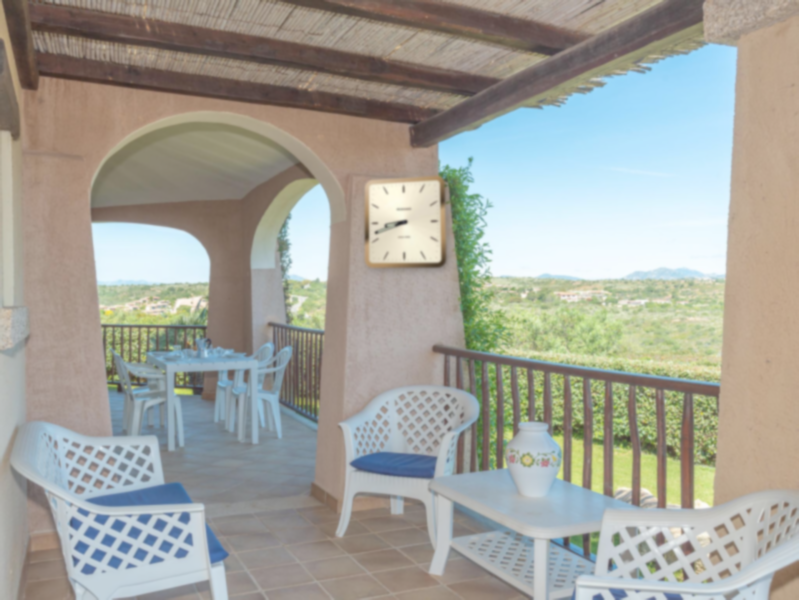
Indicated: 8:42
